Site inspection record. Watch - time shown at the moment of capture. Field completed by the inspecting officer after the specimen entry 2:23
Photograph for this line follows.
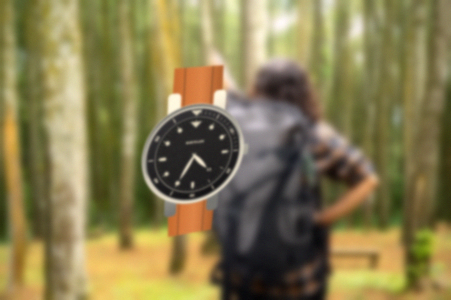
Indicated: 4:35
